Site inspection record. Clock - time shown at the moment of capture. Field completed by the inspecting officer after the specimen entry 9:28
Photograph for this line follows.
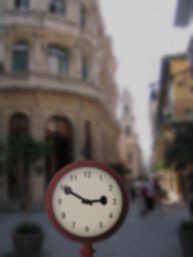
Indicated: 2:50
